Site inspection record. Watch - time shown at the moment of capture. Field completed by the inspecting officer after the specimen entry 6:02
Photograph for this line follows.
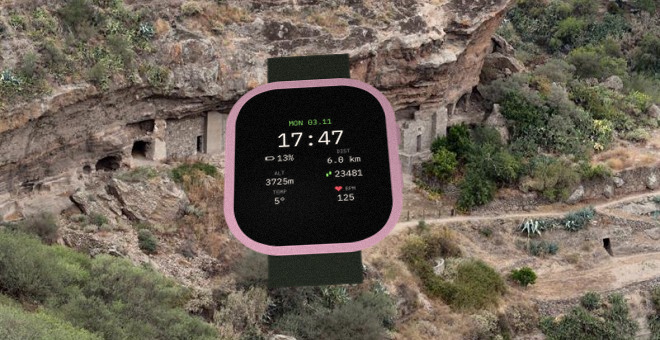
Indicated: 17:47
